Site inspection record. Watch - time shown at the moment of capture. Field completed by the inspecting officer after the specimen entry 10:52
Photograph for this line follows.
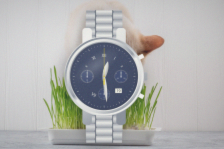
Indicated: 12:29
